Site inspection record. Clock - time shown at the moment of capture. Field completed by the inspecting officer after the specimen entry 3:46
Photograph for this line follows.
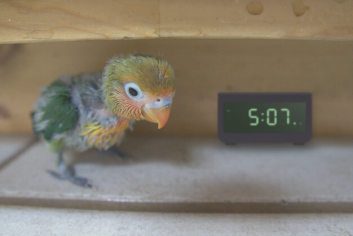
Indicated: 5:07
